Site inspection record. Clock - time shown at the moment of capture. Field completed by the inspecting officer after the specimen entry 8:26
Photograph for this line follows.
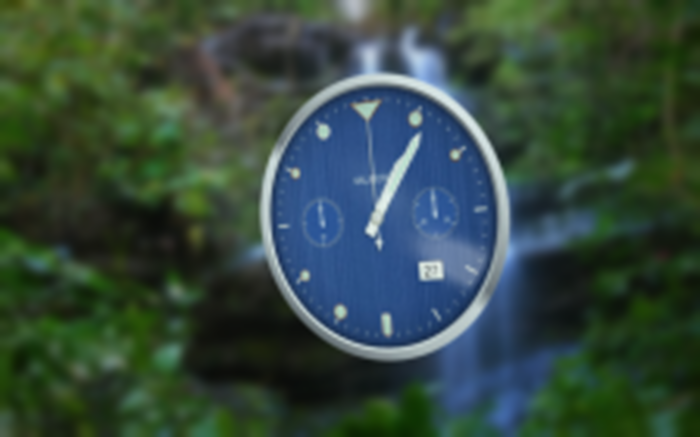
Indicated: 1:06
